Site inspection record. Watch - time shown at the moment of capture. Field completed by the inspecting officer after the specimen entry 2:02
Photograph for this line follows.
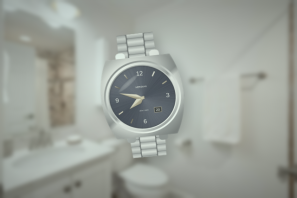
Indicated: 7:48
